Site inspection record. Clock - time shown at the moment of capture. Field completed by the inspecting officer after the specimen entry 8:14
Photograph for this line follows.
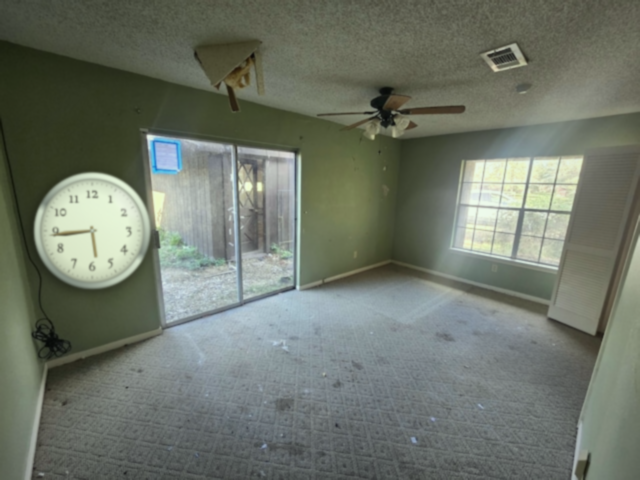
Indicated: 5:44
